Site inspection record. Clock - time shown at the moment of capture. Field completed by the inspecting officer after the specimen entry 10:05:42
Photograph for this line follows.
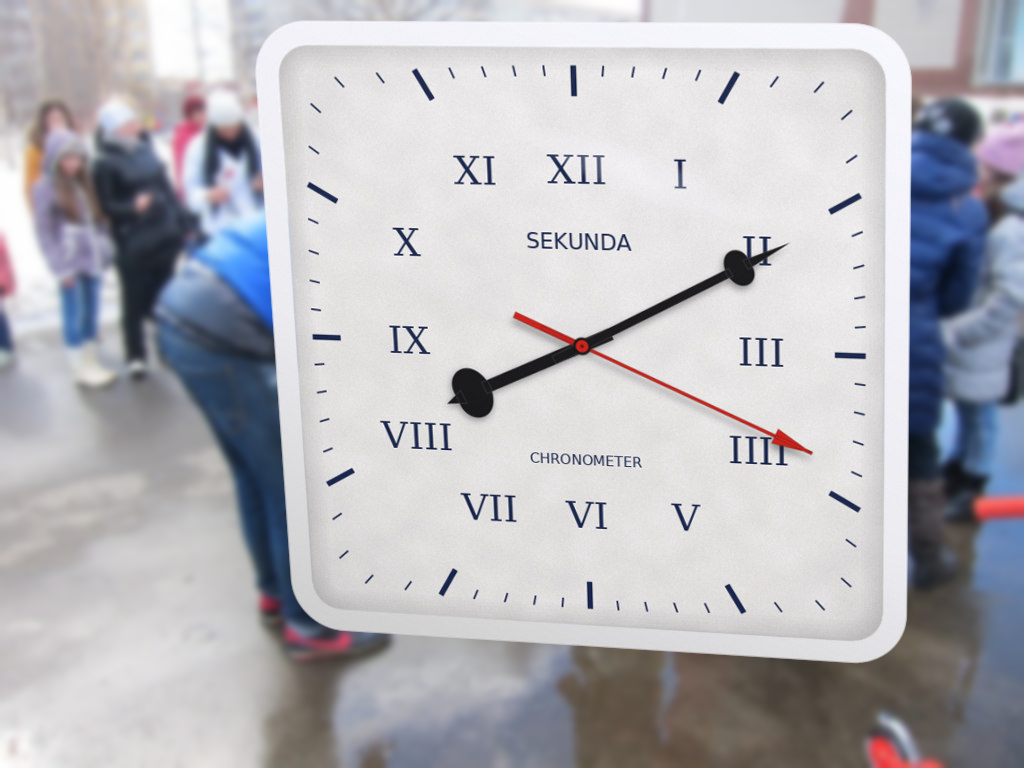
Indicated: 8:10:19
